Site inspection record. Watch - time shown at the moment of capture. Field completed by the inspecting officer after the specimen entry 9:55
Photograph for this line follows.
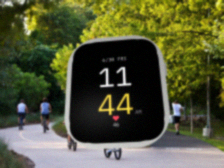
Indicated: 11:44
